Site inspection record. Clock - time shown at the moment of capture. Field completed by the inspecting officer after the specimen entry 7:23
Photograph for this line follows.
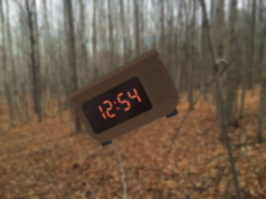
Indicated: 12:54
